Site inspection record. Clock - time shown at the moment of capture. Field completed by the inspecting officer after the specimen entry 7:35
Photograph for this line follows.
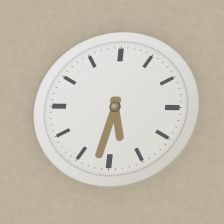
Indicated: 5:32
